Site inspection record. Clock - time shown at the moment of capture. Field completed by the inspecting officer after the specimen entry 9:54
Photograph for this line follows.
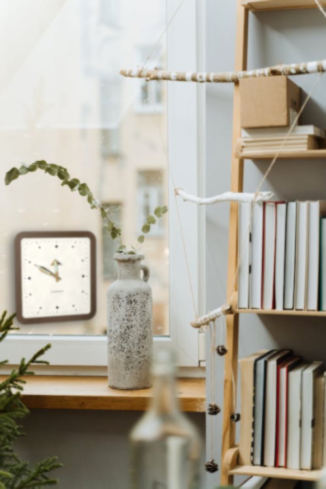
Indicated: 11:50
